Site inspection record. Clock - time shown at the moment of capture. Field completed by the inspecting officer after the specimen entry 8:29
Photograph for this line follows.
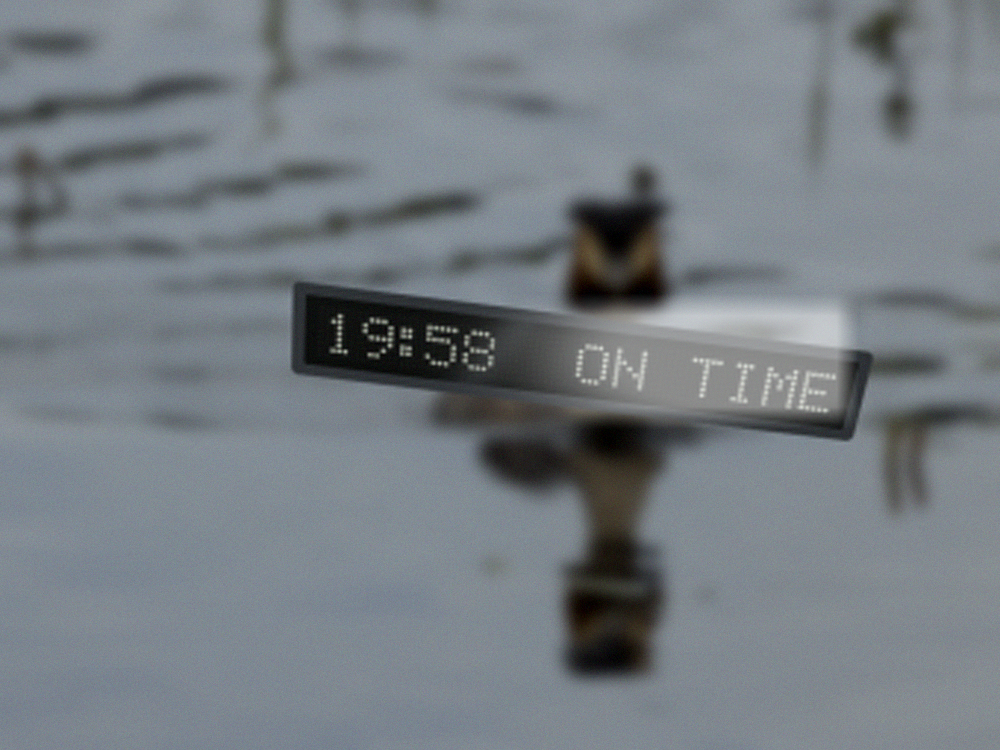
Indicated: 19:58
